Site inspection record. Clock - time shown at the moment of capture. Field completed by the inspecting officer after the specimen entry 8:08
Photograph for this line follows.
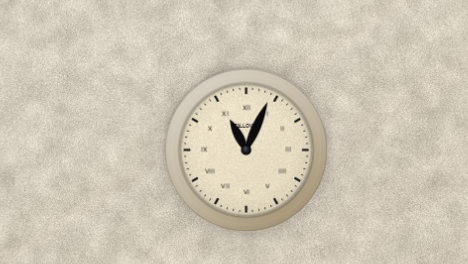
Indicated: 11:04
